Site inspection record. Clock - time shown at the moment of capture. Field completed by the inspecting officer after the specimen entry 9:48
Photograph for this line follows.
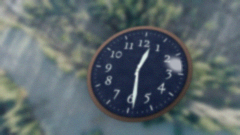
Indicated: 12:29
